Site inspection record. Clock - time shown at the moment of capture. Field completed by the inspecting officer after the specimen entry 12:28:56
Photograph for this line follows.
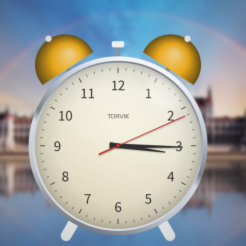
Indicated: 3:15:11
